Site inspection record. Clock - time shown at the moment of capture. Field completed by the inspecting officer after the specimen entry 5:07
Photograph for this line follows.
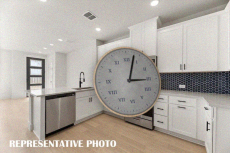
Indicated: 3:03
